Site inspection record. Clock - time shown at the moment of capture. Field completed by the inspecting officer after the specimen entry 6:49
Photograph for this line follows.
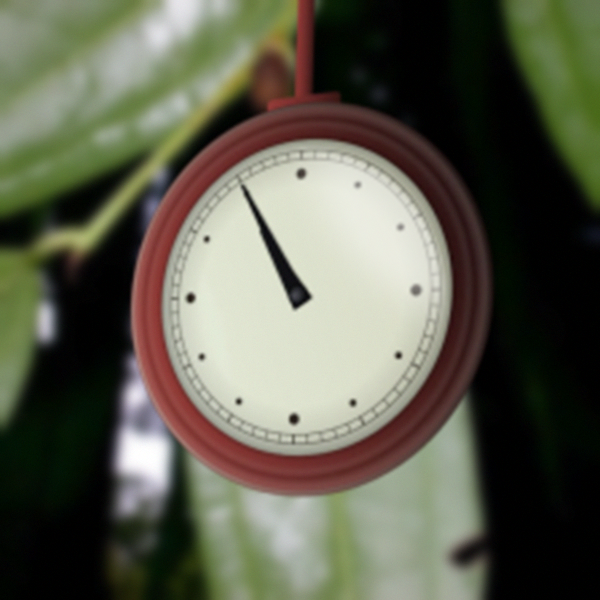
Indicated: 10:55
